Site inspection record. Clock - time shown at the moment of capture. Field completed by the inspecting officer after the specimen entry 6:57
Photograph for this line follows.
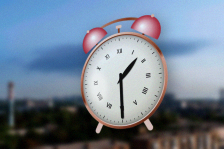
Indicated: 1:30
